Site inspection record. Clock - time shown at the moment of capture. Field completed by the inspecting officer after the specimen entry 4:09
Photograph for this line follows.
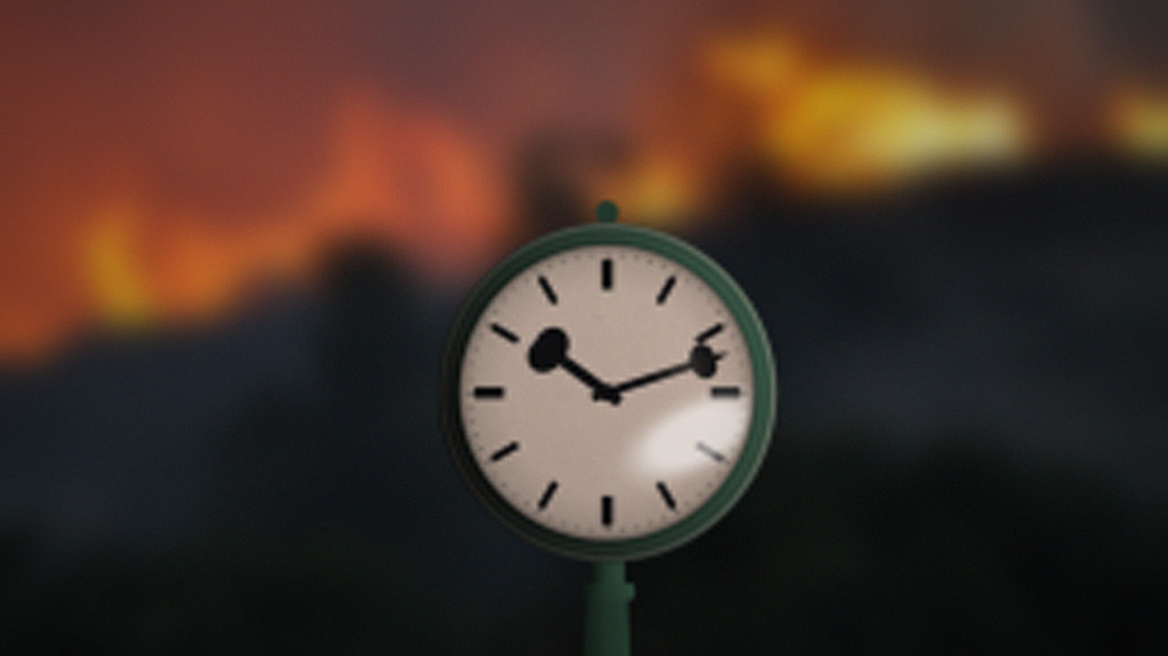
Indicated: 10:12
